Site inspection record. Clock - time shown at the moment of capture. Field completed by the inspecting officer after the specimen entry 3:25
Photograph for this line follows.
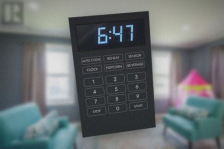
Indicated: 6:47
